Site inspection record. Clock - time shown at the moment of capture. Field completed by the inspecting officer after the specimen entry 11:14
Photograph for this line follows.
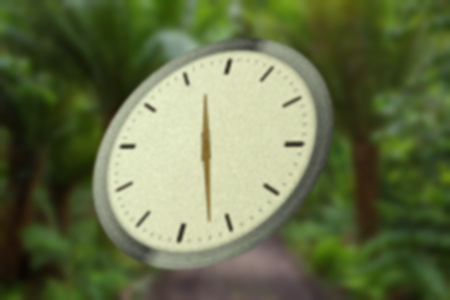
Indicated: 11:27
